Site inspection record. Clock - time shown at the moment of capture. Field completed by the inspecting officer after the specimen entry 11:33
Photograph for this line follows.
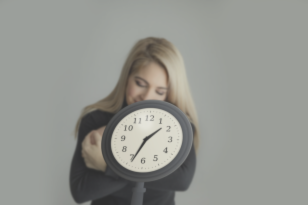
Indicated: 1:34
